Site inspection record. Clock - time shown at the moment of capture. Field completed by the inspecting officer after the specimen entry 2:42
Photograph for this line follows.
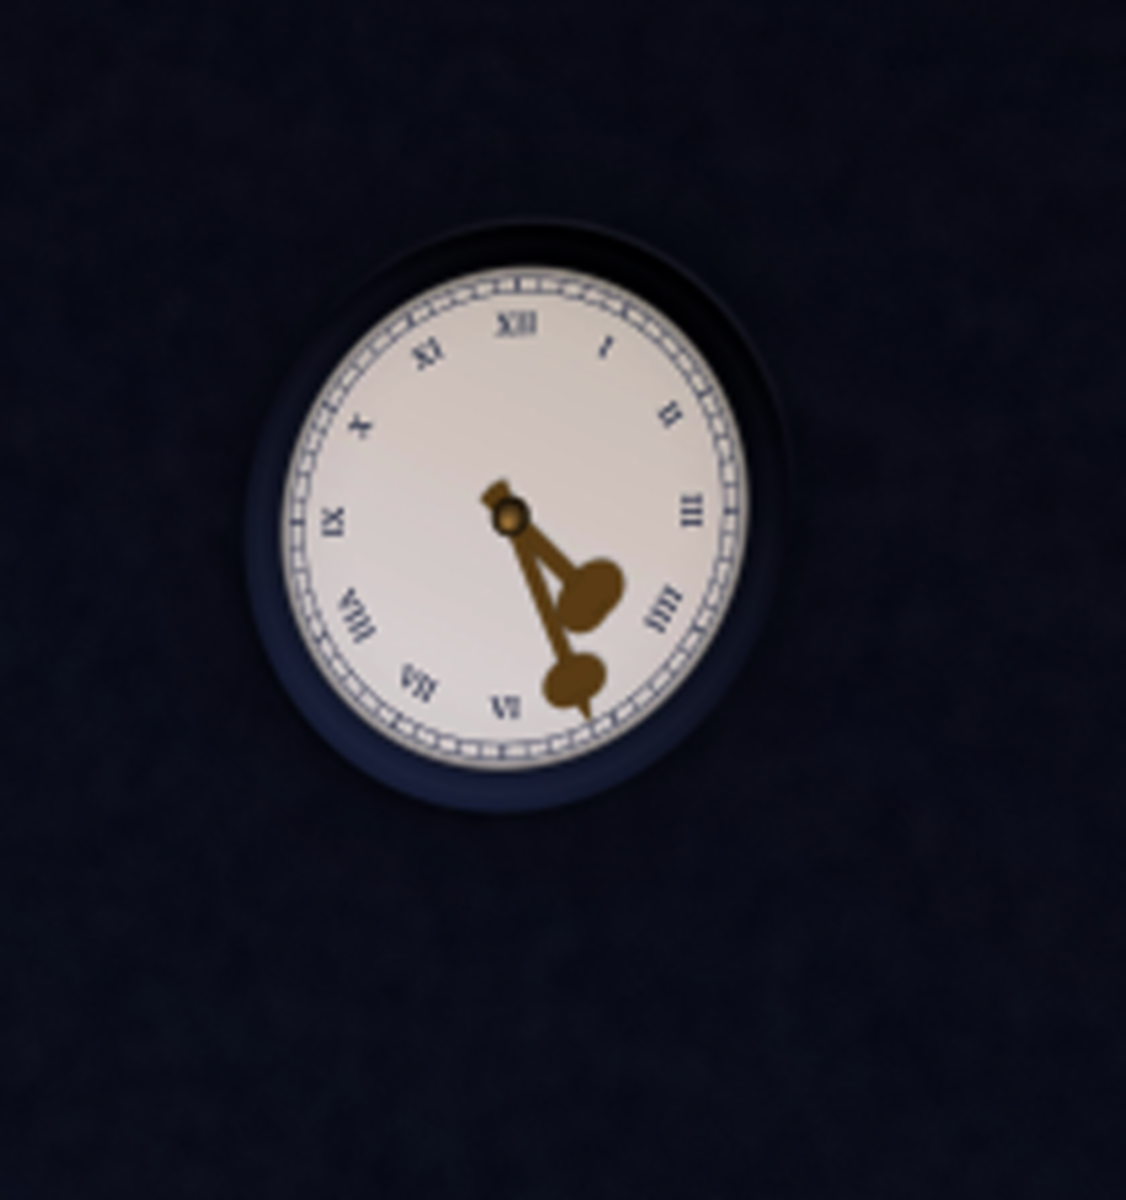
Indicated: 4:26
